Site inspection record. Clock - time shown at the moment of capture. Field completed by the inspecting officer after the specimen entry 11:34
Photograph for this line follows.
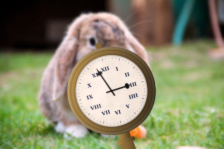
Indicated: 2:57
